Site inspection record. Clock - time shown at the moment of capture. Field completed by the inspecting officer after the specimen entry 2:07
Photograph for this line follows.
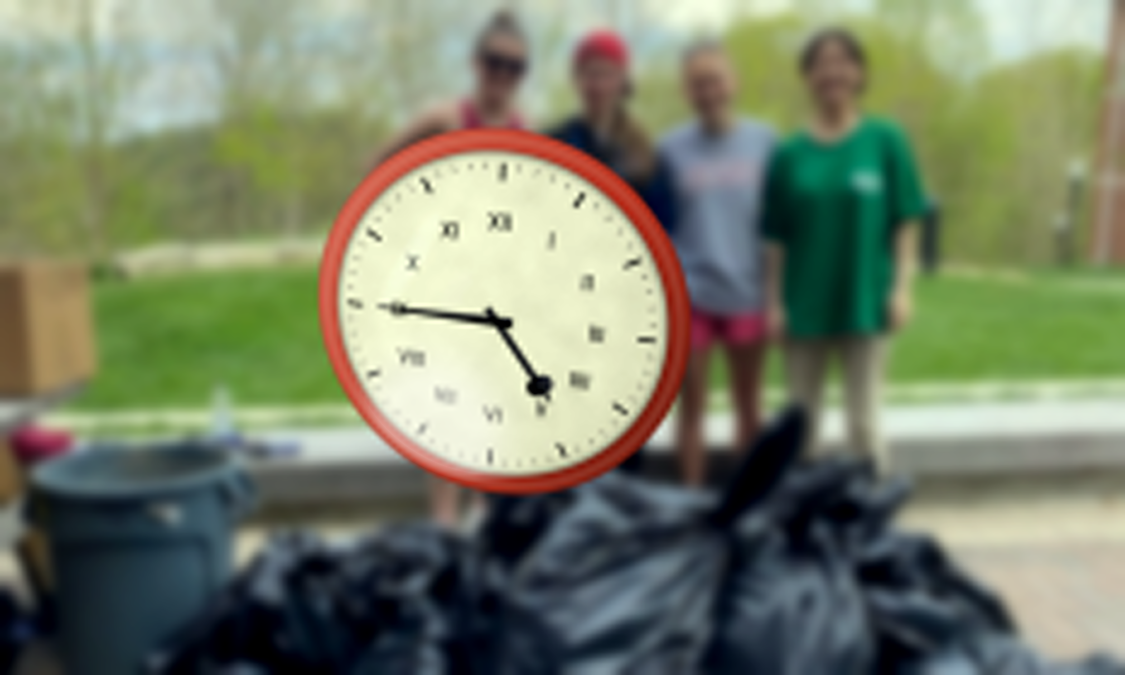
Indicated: 4:45
